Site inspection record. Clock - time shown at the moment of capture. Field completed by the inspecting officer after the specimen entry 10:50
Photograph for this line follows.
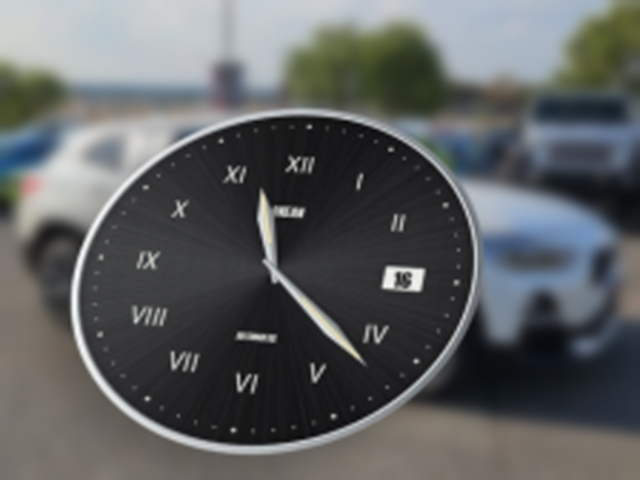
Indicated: 11:22
